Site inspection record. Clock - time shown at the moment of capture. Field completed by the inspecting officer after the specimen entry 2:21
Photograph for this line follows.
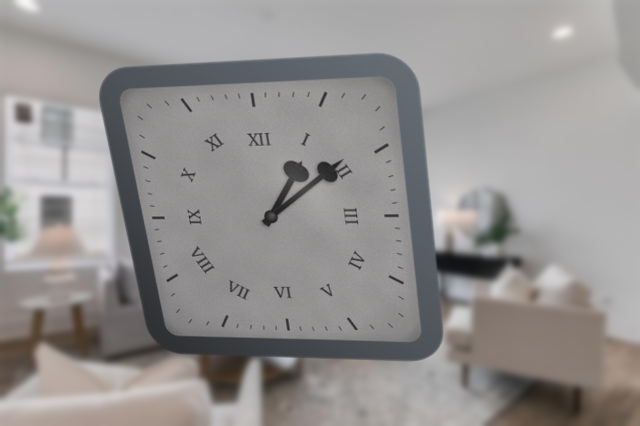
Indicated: 1:09
